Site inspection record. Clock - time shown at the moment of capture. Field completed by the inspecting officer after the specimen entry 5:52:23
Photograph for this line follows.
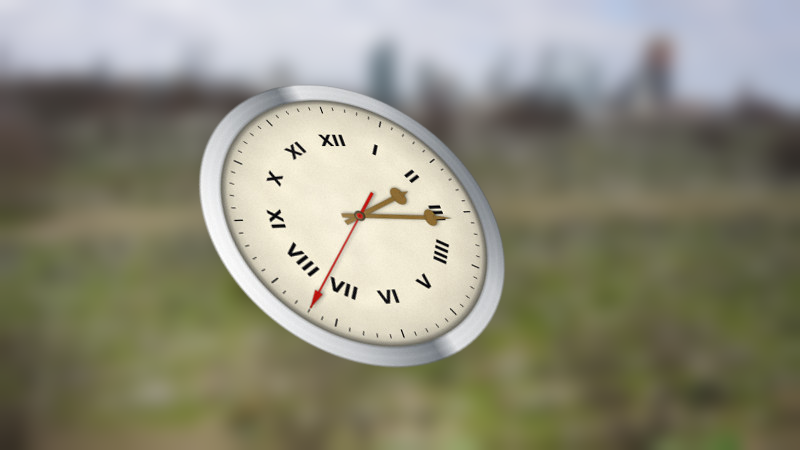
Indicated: 2:15:37
